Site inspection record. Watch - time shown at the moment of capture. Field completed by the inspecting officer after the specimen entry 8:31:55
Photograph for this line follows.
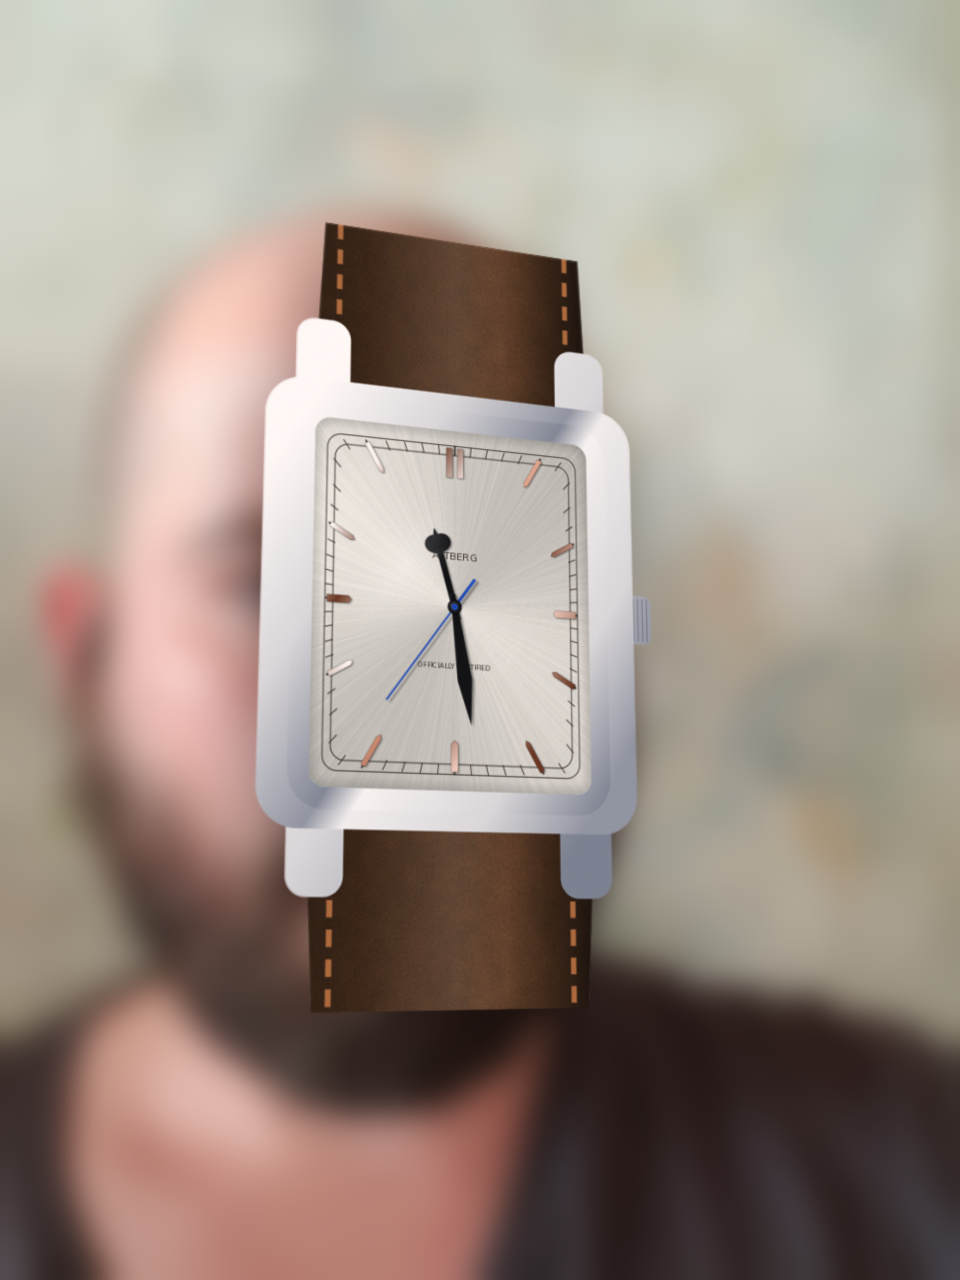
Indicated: 11:28:36
